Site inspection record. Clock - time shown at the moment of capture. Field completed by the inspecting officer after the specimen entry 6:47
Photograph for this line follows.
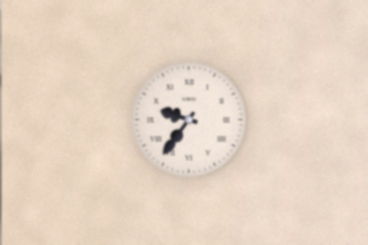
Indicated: 9:36
